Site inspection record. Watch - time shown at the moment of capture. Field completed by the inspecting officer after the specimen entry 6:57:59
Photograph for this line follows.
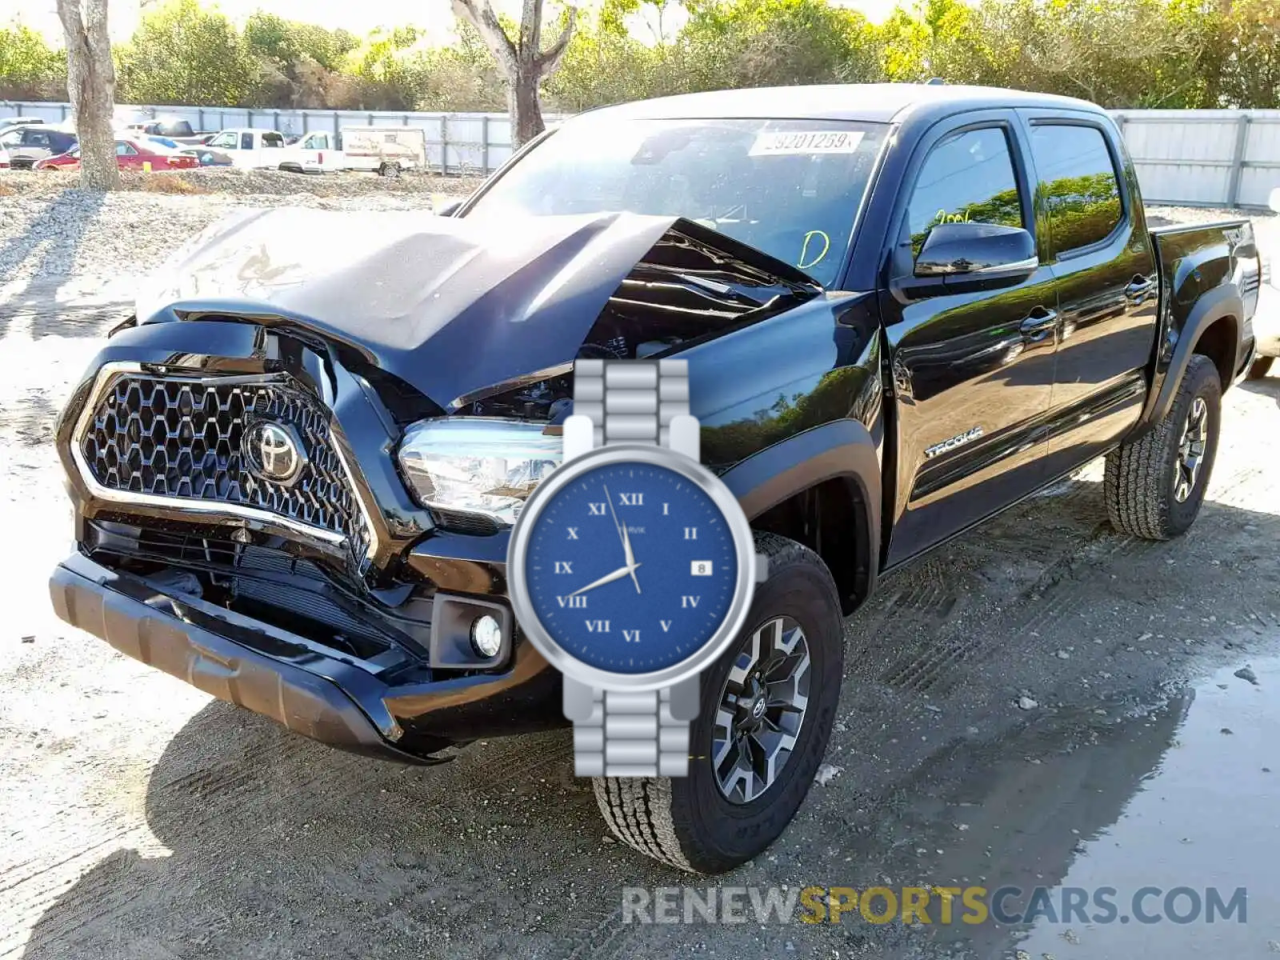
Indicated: 11:40:57
